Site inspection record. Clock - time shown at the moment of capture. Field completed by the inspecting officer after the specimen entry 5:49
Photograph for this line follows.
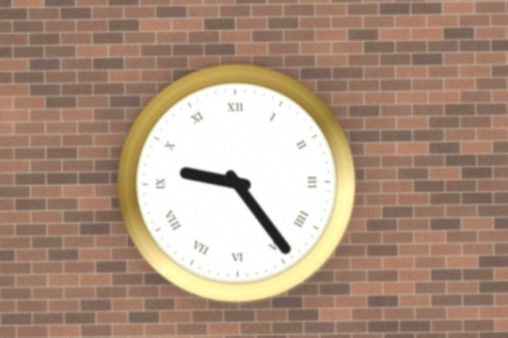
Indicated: 9:24
